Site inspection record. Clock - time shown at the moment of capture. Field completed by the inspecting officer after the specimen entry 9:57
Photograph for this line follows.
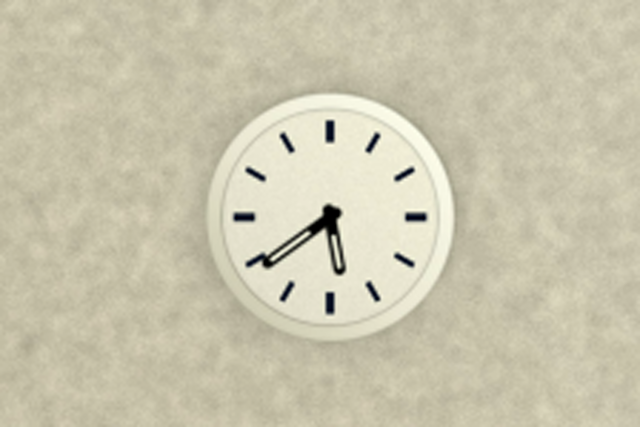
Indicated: 5:39
